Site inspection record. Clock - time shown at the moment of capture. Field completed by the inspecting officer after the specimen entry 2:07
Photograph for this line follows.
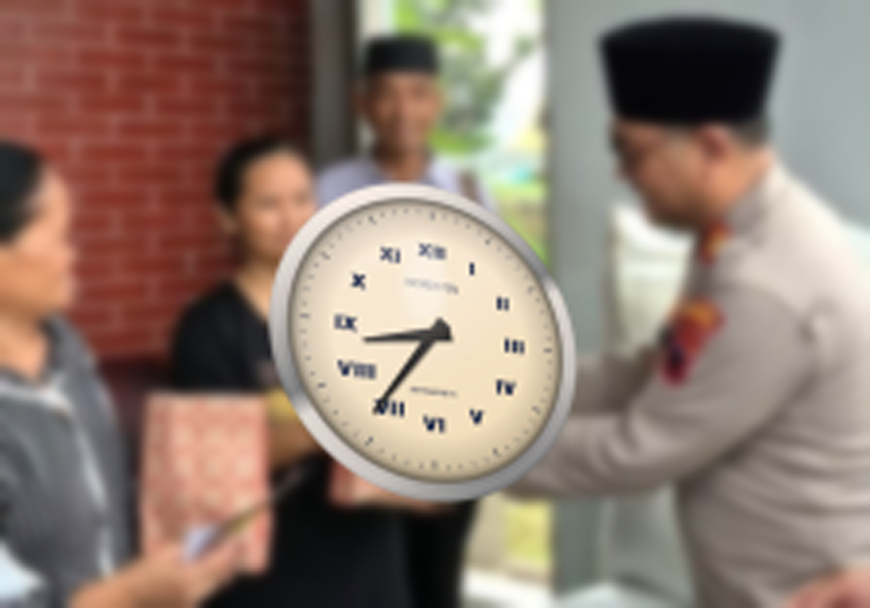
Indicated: 8:36
